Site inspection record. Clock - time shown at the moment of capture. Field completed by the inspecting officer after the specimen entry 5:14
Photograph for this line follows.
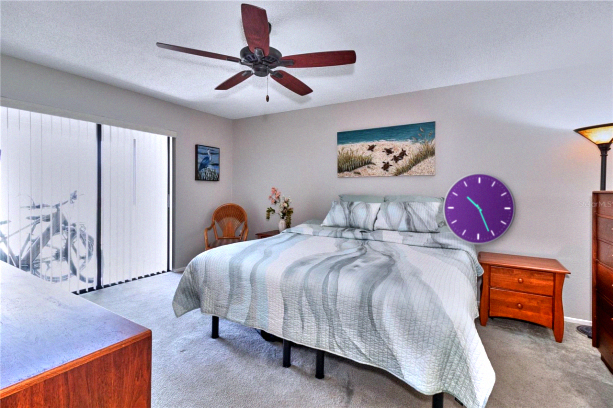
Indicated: 10:26
